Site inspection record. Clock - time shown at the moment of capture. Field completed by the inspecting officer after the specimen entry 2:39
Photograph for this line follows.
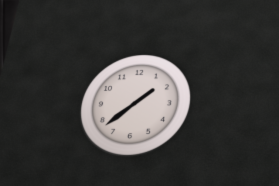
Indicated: 1:38
